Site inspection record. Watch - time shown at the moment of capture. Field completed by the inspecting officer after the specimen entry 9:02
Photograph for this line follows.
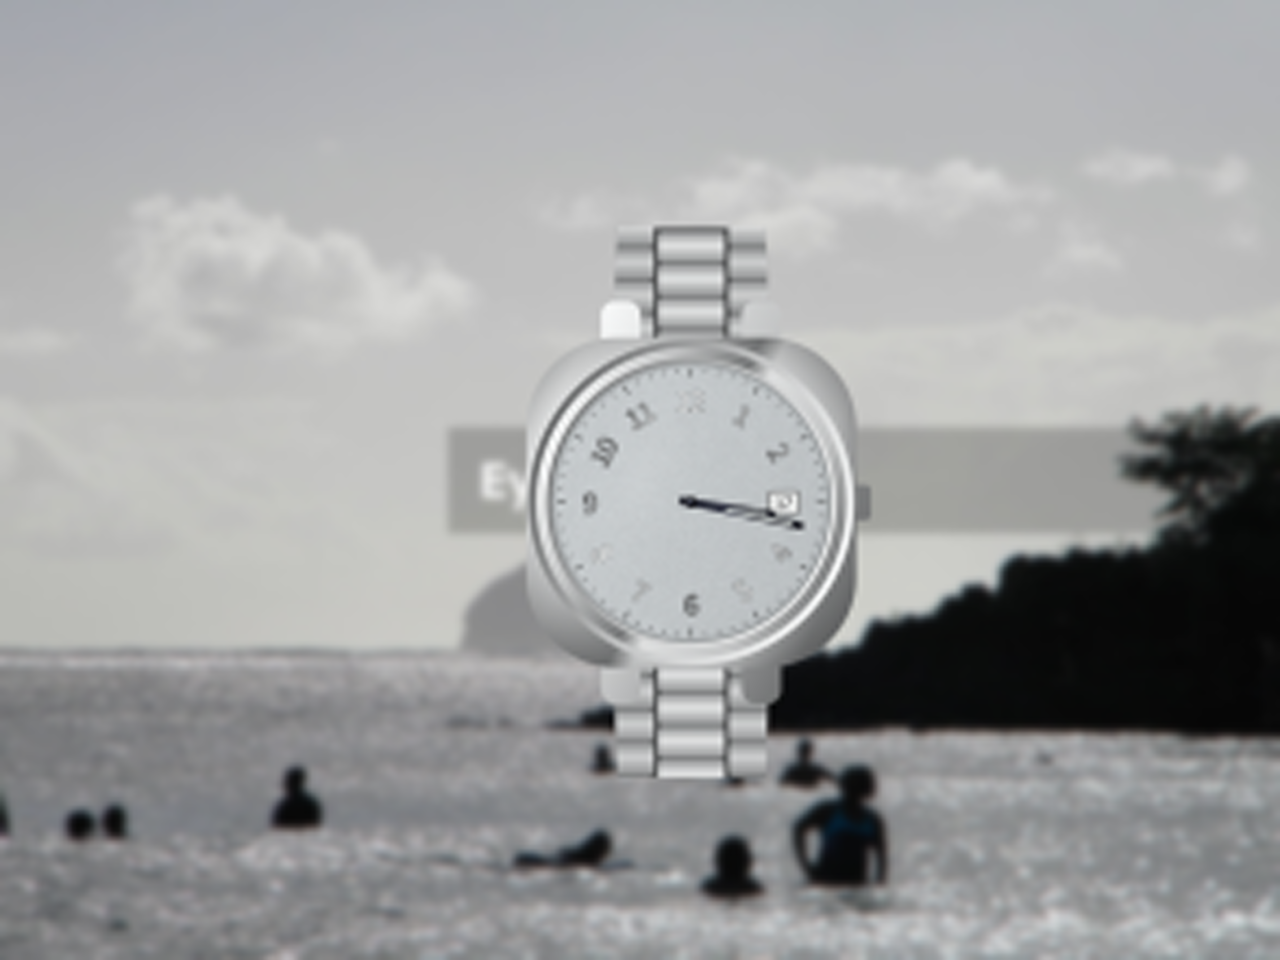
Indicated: 3:17
